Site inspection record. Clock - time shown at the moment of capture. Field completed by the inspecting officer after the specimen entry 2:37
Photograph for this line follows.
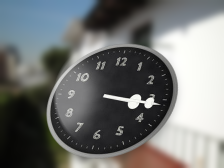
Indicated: 3:16
